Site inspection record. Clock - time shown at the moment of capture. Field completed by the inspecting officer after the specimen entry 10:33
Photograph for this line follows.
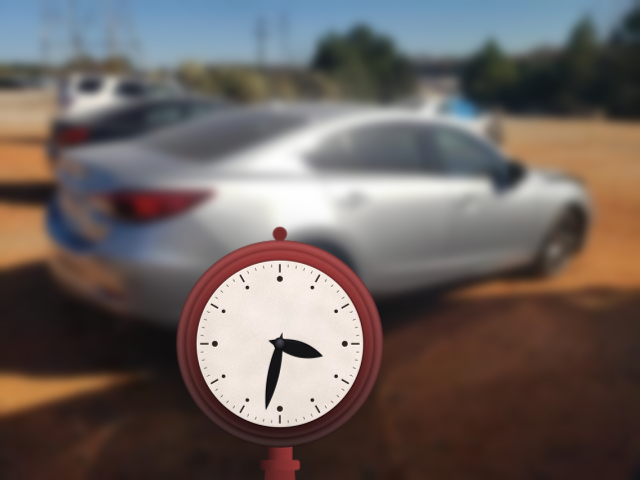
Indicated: 3:32
